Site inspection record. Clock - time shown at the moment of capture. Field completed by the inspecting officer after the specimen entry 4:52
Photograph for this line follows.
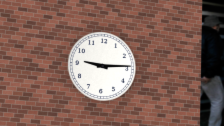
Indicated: 9:14
